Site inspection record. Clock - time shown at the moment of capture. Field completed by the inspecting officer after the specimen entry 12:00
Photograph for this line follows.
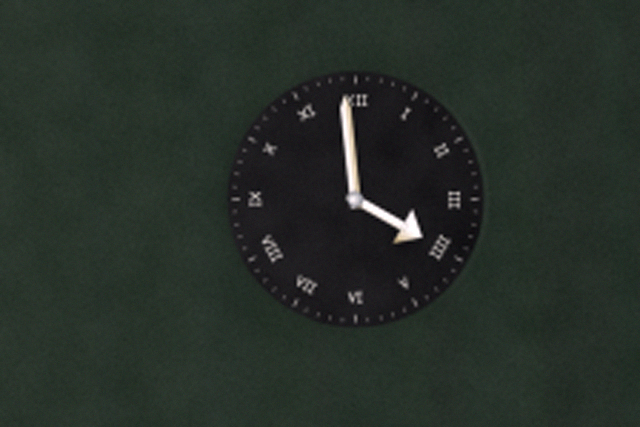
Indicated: 3:59
